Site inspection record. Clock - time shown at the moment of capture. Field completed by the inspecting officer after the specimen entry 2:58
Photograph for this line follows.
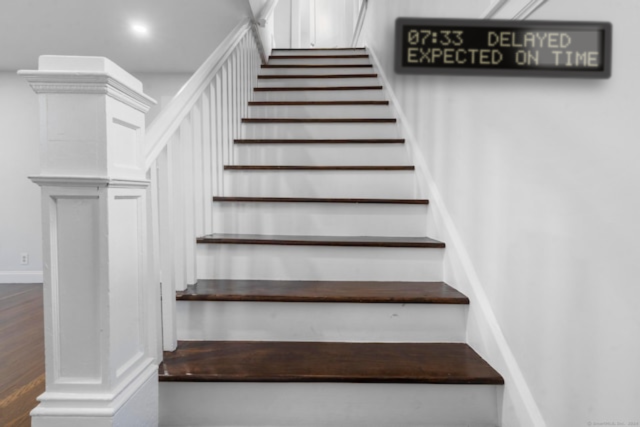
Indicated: 7:33
